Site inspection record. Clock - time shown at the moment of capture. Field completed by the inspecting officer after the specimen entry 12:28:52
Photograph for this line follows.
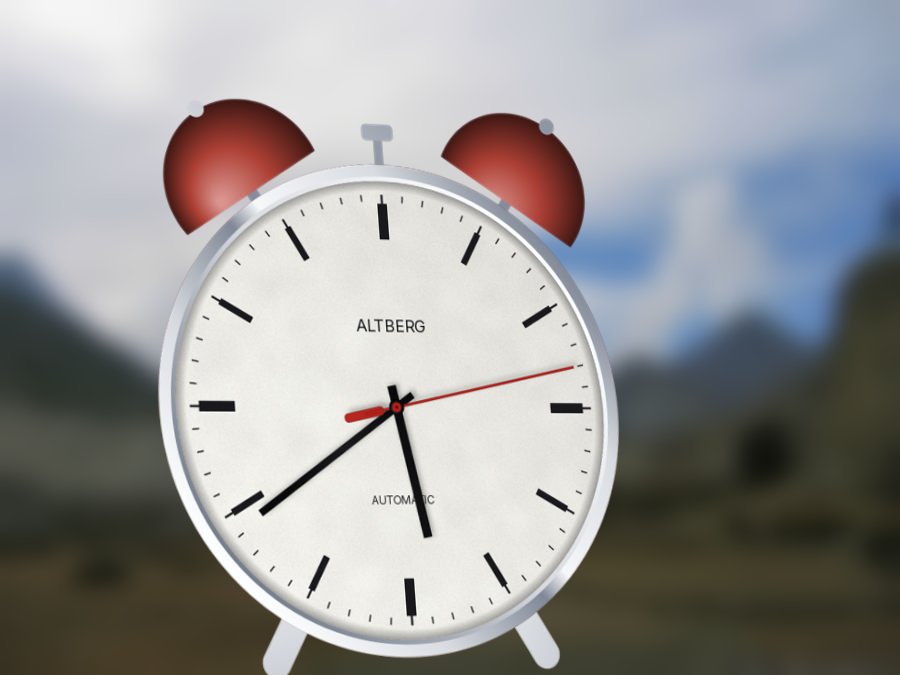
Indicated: 5:39:13
